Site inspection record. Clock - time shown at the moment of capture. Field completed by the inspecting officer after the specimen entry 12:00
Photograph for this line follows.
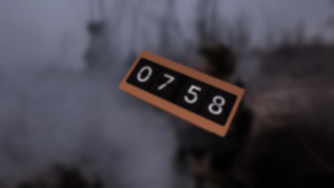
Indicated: 7:58
